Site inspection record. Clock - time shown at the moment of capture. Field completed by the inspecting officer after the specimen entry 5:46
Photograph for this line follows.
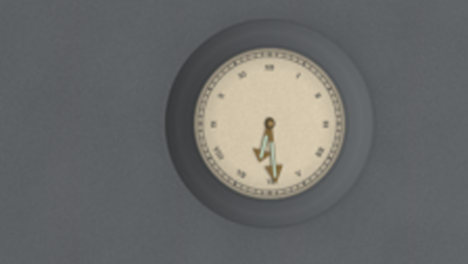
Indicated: 6:29
